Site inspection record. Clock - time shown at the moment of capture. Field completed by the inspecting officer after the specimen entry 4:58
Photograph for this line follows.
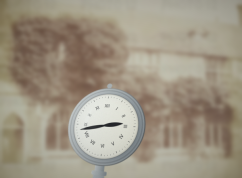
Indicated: 2:43
